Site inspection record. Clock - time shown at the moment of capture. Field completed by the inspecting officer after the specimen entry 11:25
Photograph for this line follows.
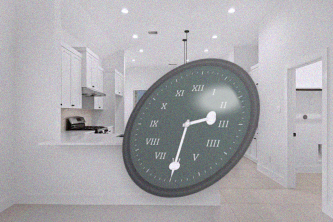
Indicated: 2:30
